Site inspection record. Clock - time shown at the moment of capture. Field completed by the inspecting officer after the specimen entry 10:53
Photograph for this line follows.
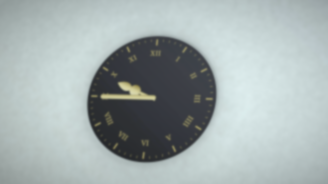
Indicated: 9:45
